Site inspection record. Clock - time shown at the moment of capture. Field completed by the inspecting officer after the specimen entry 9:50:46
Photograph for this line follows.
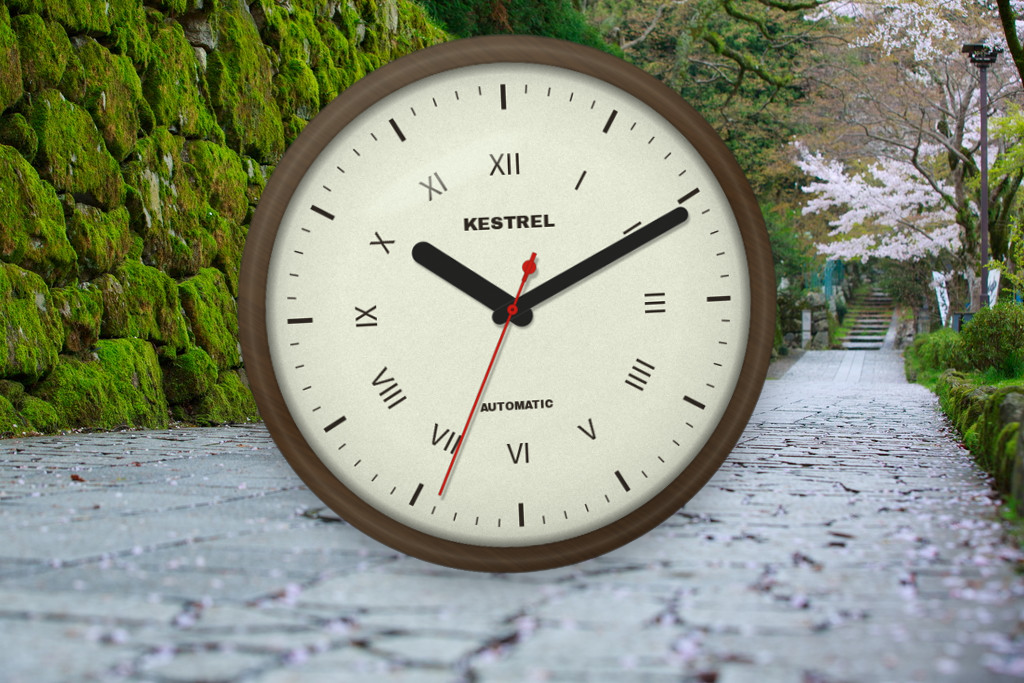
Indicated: 10:10:34
